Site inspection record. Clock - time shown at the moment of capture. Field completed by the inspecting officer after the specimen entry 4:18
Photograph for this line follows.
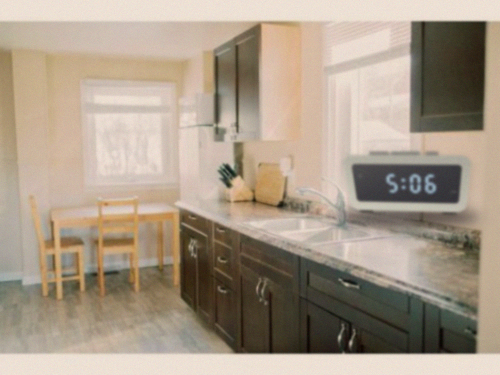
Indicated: 5:06
